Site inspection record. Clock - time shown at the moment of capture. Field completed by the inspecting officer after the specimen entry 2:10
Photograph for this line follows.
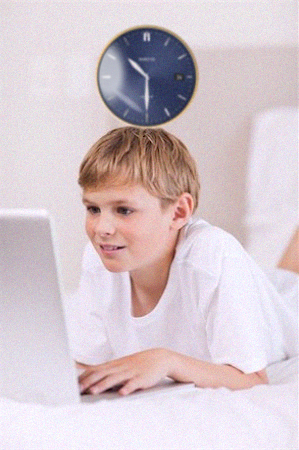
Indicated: 10:30
